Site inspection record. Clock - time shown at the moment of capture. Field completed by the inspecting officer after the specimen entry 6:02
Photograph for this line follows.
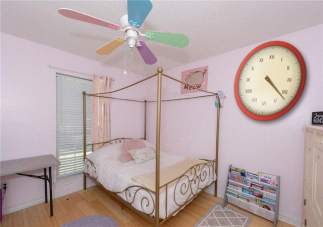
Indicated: 4:22
